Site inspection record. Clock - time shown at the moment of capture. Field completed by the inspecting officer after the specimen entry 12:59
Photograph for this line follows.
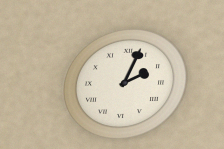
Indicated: 2:03
